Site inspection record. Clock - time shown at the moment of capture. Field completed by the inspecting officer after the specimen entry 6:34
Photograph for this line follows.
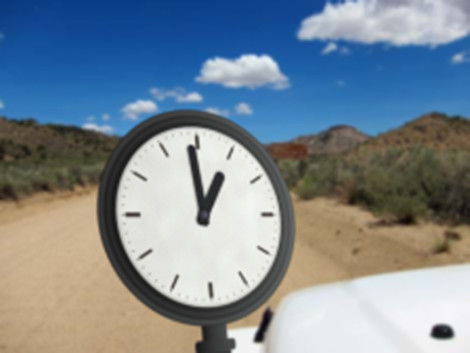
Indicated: 12:59
